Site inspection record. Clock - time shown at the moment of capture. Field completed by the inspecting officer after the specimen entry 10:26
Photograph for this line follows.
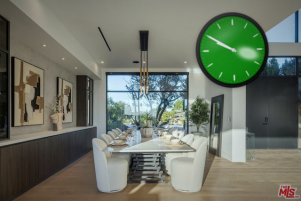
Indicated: 9:50
